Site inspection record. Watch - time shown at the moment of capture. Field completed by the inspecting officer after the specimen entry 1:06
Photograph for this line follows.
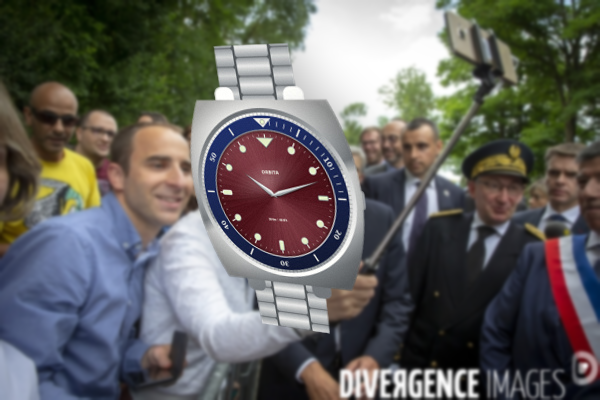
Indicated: 10:12
